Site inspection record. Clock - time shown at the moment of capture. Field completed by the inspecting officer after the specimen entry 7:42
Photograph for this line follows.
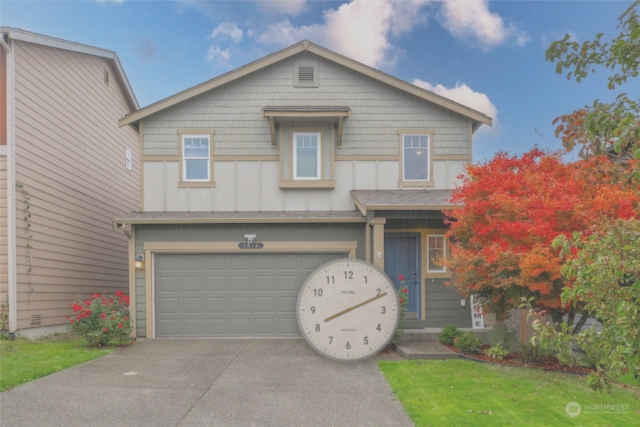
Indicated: 8:11
